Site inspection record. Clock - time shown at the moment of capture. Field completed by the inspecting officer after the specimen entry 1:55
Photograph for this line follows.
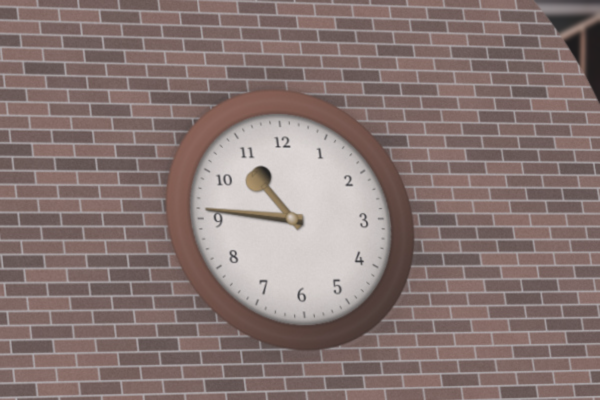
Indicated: 10:46
